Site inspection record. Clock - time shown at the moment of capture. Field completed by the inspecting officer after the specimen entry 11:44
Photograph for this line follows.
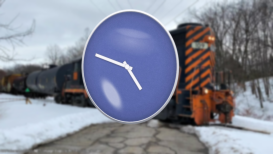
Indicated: 4:48
